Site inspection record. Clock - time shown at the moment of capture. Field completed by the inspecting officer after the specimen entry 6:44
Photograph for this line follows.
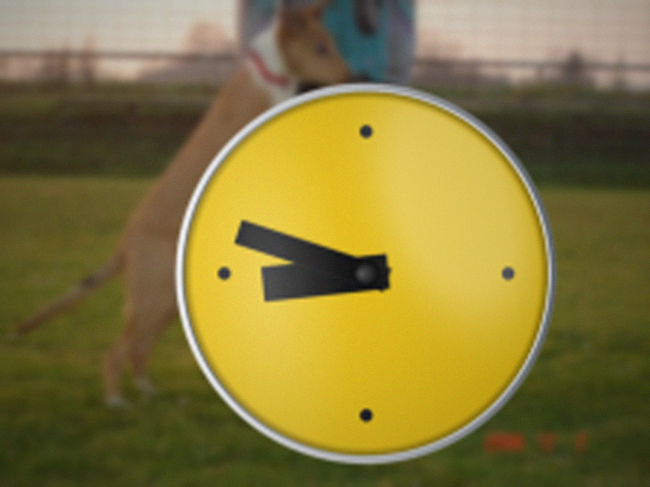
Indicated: 8:48
